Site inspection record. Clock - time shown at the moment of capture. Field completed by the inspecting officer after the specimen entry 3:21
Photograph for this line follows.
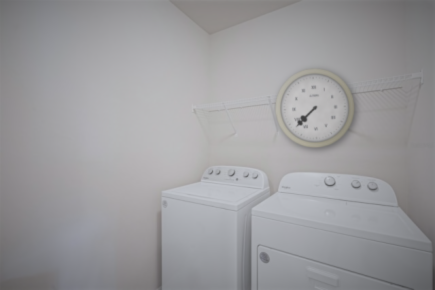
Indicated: 7:38
